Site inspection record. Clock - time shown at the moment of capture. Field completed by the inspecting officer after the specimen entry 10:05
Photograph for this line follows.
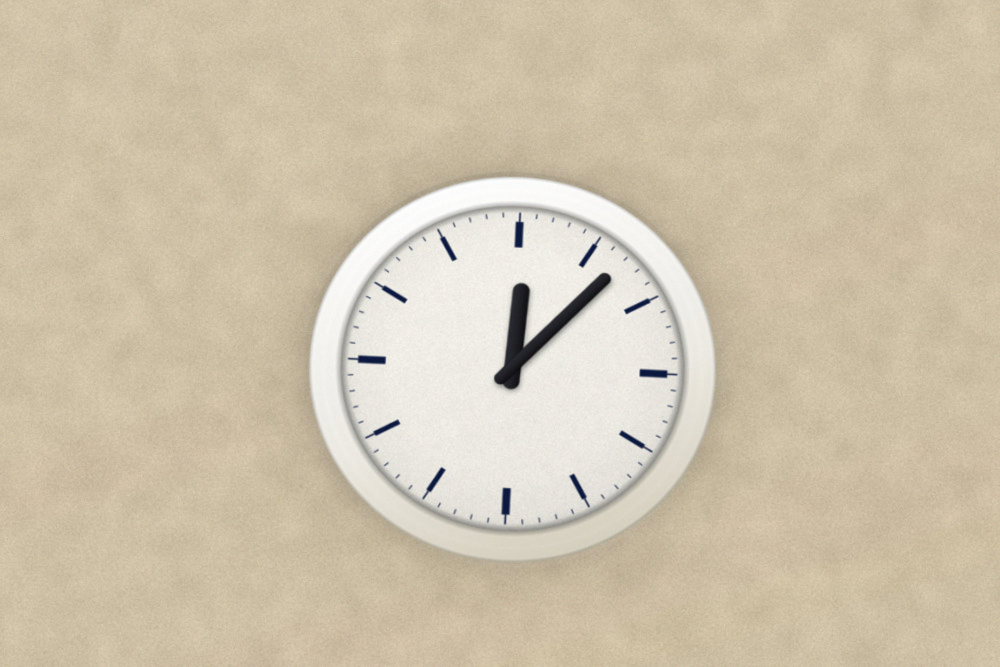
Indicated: 12:07
